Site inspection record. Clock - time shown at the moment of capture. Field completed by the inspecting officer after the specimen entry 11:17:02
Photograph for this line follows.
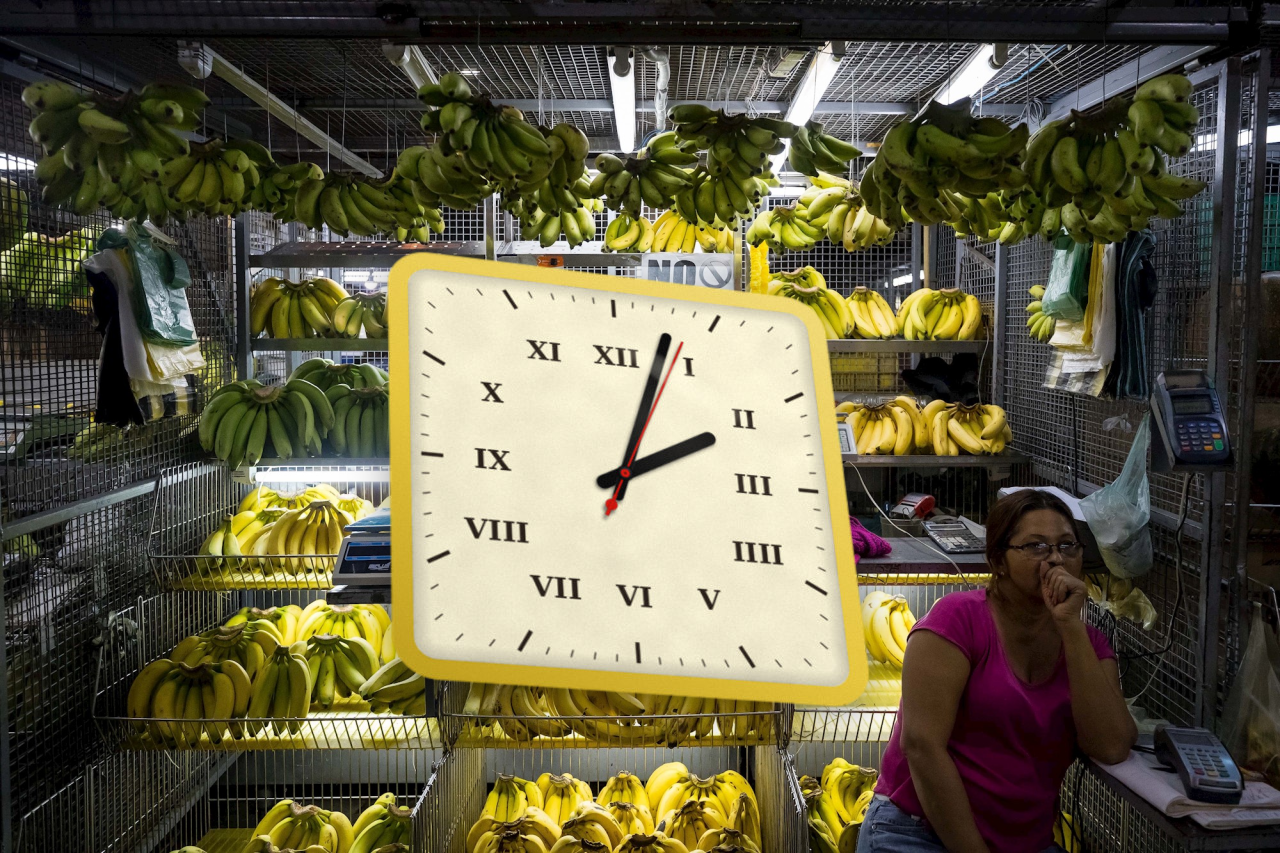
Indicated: 2:03:04
